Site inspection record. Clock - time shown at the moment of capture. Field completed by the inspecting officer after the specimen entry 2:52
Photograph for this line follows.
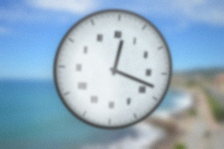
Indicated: 12:18
